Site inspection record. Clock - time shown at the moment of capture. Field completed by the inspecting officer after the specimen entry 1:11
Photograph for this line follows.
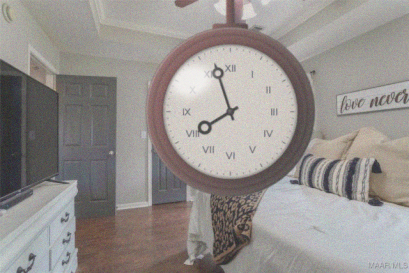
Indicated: 7:57
